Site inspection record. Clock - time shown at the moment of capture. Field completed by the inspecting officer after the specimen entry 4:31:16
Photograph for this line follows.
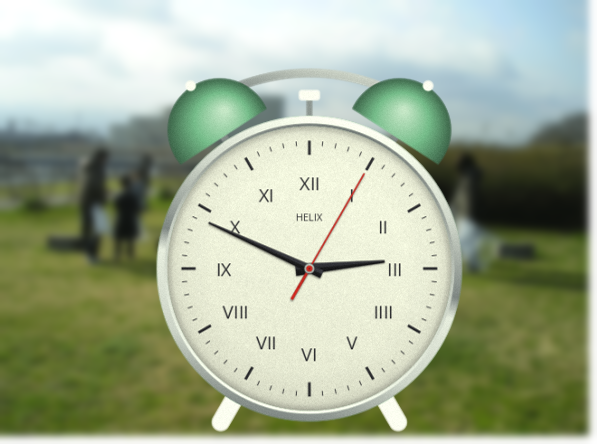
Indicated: 2:49:05
